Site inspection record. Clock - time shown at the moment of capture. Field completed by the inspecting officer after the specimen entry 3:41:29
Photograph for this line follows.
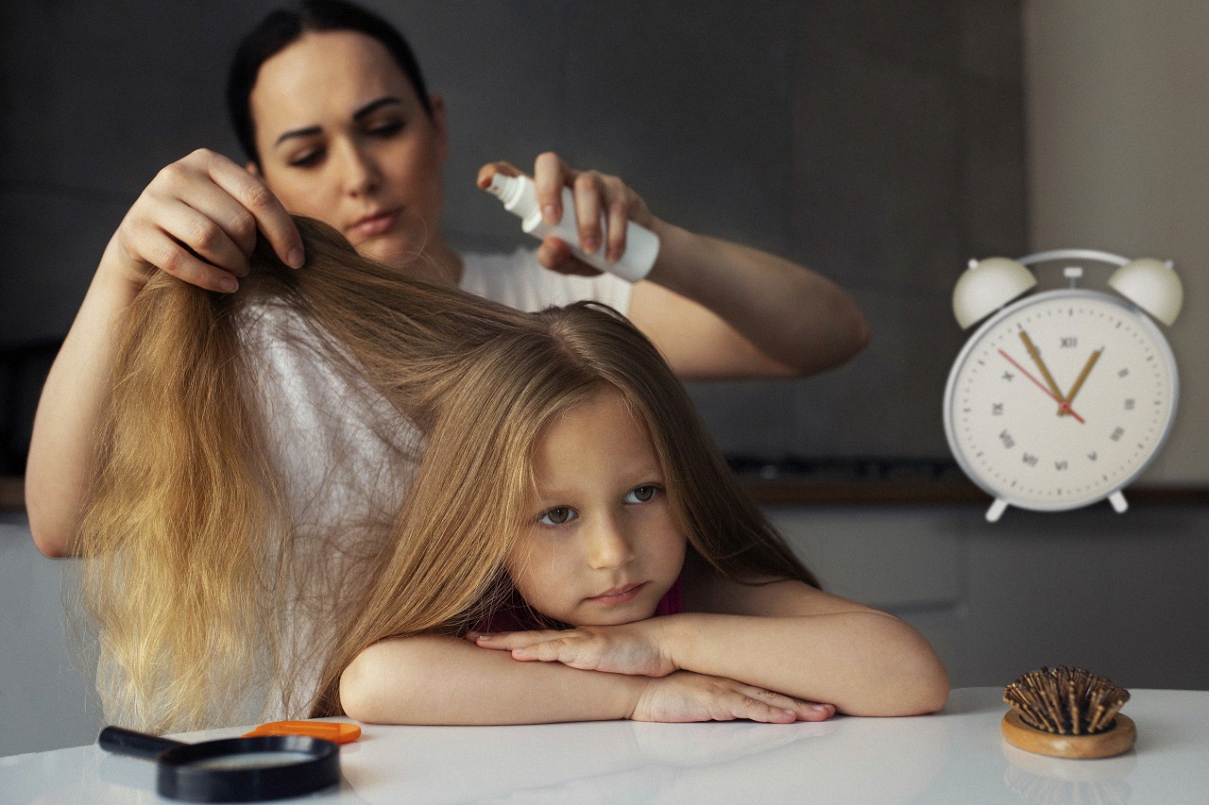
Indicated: 12:54:52
